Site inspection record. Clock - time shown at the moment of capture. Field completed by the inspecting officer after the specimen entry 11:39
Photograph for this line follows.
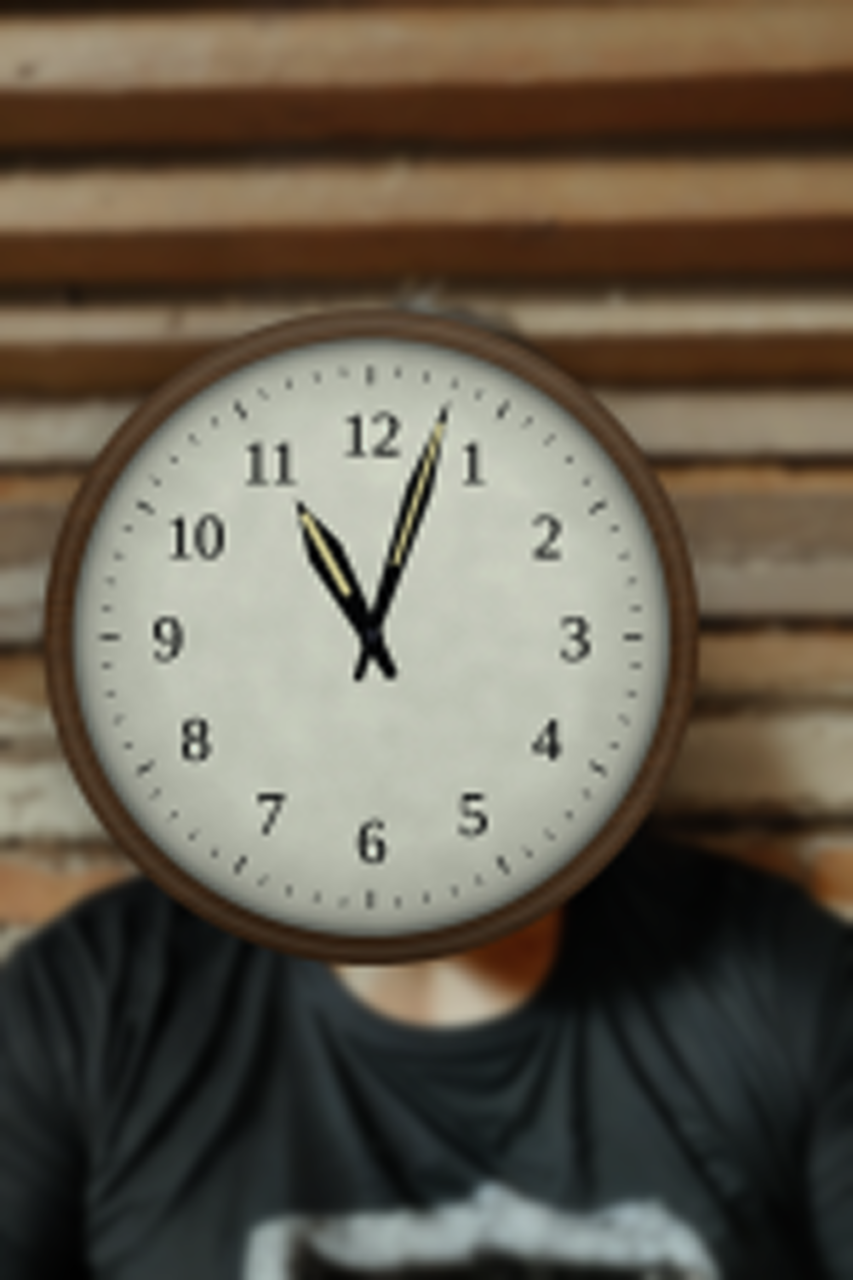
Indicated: 11:03
